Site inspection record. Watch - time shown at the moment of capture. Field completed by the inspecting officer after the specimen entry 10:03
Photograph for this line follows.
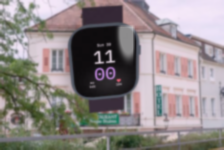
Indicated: 11:00
